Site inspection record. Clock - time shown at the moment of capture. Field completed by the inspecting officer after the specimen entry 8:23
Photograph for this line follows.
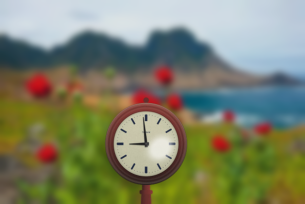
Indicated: 8:59
